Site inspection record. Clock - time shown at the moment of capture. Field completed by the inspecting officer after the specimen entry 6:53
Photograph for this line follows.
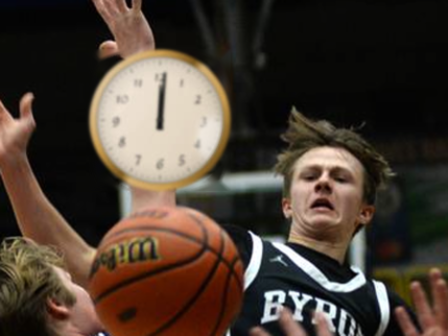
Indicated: 12:01
